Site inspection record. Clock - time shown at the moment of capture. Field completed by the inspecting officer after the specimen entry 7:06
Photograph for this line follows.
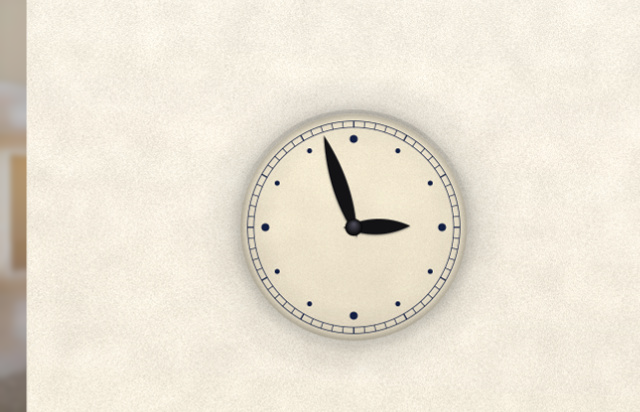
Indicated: 2:57
